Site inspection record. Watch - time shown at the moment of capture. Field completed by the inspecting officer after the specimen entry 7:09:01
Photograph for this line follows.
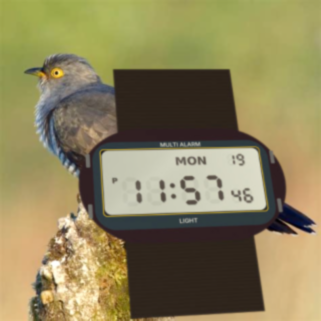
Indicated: 11:57:46
